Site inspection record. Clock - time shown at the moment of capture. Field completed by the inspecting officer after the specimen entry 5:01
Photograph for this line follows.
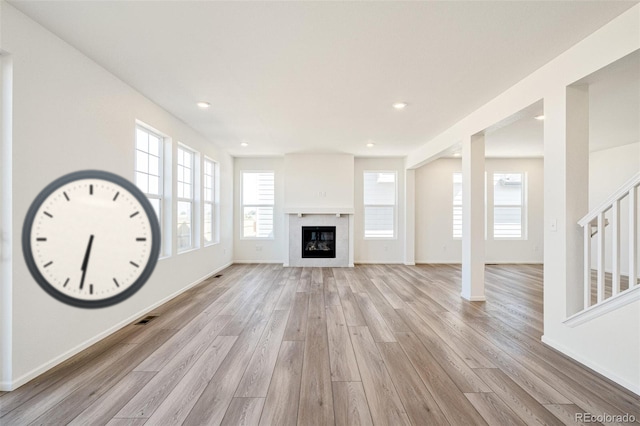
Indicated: 6:32
